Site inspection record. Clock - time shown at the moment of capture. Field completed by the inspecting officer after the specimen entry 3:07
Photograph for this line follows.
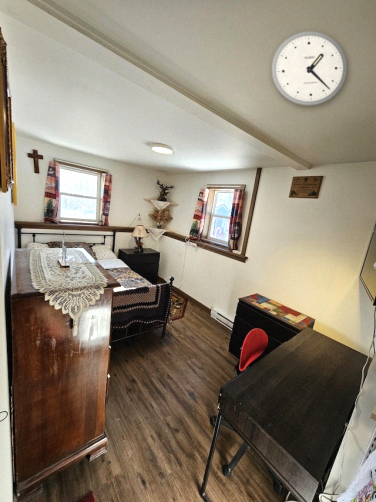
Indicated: 1:23
